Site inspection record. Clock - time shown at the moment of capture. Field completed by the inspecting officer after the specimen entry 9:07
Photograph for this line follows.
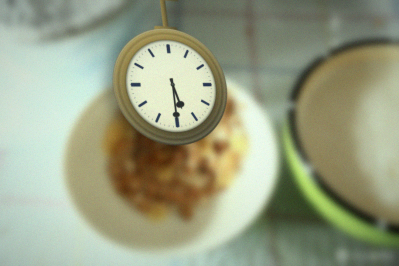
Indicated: 5:30
